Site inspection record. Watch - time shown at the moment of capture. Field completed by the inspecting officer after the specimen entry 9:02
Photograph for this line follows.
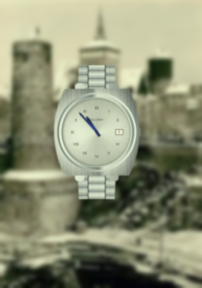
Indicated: 10:53
